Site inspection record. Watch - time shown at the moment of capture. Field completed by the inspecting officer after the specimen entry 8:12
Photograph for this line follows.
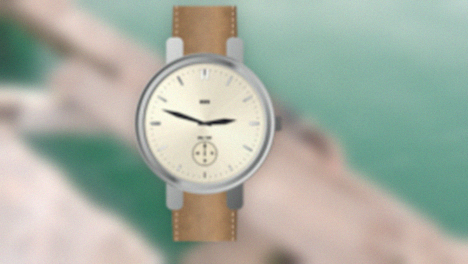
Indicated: 2:48
